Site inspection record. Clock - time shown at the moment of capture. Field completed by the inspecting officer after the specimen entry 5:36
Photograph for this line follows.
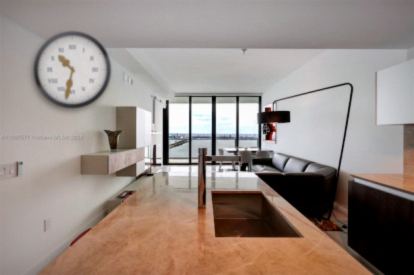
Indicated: 10:32
